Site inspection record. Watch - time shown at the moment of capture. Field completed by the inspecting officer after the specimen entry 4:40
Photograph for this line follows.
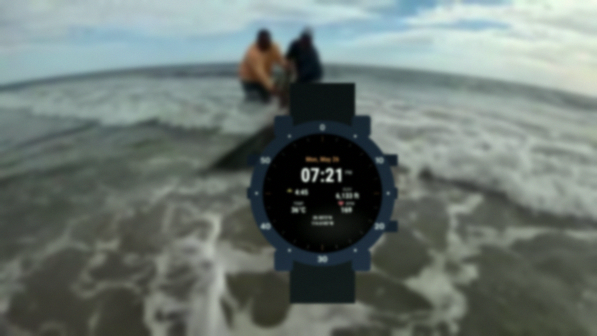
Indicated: 7:21
